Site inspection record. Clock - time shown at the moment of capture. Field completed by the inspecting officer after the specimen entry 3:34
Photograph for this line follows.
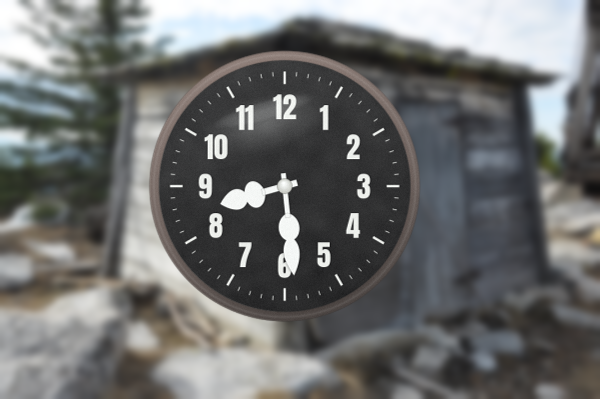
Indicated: 8:29
